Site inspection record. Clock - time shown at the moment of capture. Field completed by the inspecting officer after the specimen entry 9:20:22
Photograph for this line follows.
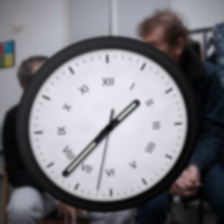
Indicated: 1:37:32
